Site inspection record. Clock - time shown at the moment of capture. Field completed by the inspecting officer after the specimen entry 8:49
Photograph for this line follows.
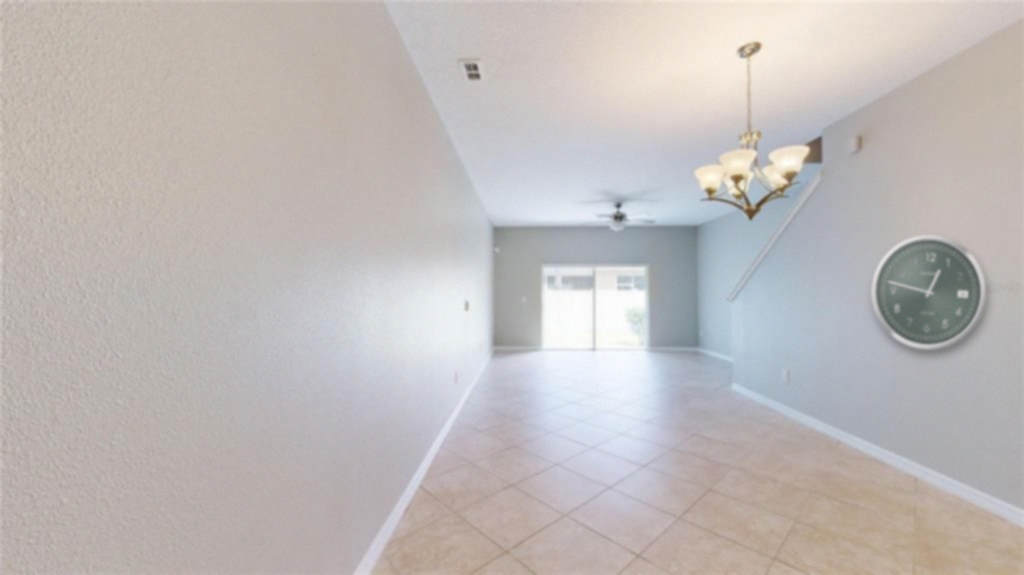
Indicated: 12:47
